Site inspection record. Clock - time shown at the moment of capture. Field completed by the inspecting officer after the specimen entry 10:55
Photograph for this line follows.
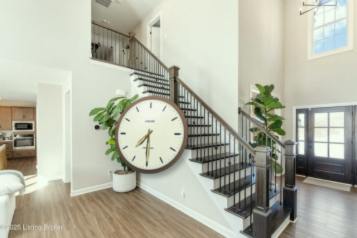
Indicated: 7:30
